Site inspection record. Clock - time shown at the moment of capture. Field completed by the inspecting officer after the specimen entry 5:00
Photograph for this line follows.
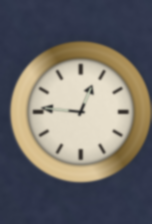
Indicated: 12:46
